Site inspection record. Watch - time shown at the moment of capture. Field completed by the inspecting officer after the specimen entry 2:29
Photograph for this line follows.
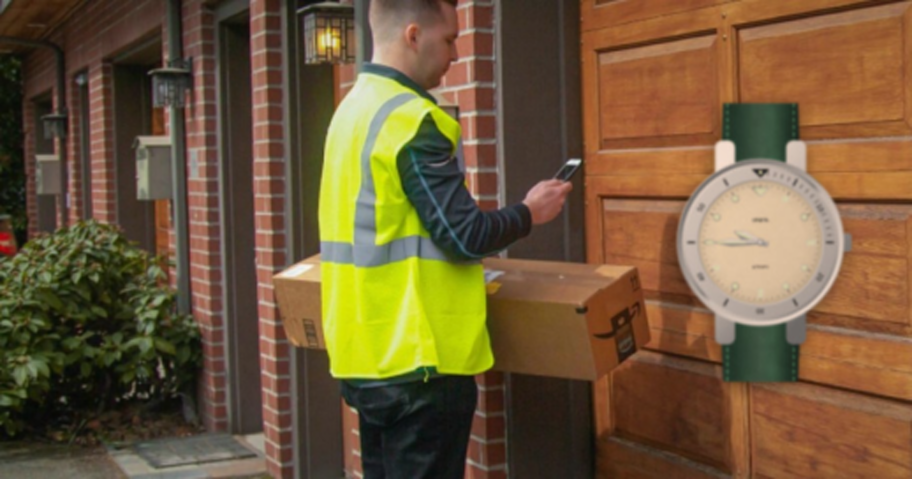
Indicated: 9:45
